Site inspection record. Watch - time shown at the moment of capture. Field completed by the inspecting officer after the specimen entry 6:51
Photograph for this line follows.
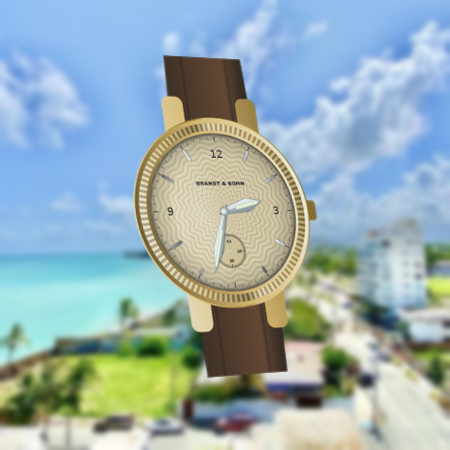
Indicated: 2:33
